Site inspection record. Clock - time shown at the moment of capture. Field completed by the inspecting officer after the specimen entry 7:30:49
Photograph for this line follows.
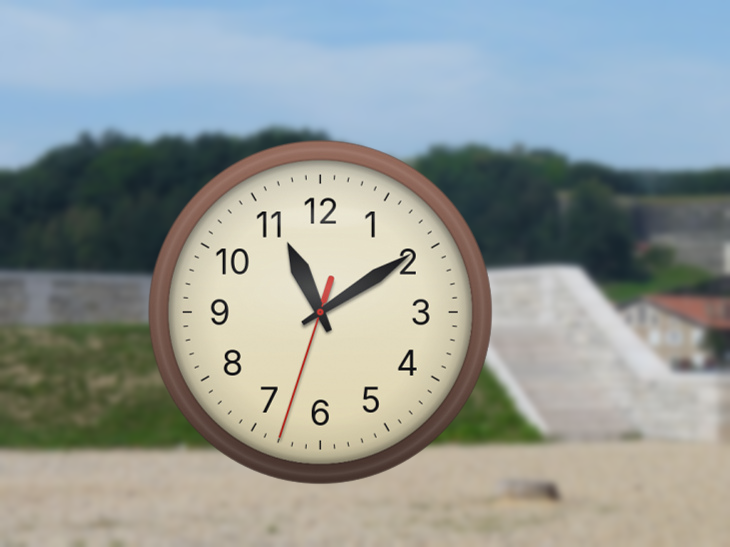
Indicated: 11:09:33
